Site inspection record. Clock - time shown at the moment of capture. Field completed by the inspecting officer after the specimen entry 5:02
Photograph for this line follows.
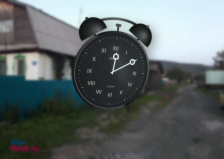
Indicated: 12:10
